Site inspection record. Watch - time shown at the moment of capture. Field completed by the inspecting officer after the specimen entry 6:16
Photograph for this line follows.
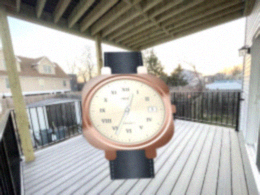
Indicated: 12:34
